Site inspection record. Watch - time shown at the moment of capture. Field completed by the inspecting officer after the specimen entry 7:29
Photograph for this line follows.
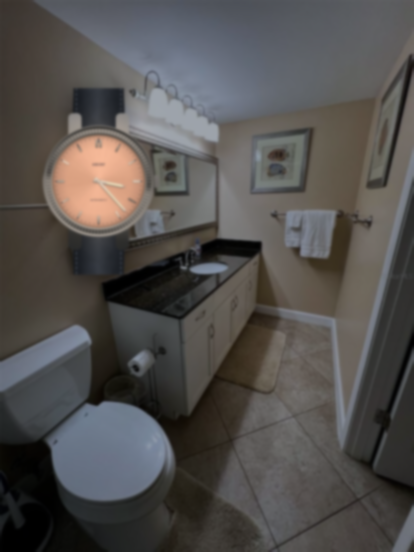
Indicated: 3:23
